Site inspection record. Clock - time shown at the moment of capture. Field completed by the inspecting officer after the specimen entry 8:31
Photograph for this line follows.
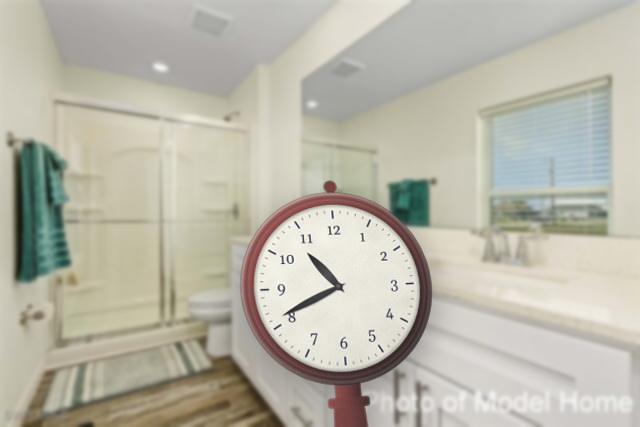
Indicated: 10:41
